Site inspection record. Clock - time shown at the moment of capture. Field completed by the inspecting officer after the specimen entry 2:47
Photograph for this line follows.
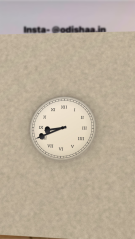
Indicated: 8:41
